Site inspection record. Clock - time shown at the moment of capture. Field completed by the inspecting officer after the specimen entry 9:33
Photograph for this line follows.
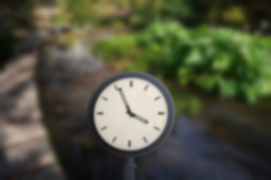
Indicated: 3:56
